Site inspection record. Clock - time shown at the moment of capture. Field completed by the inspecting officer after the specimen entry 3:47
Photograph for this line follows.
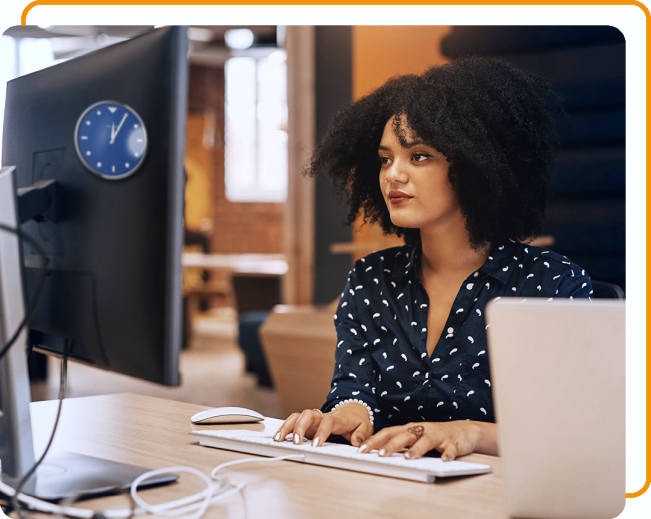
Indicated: 12:05
